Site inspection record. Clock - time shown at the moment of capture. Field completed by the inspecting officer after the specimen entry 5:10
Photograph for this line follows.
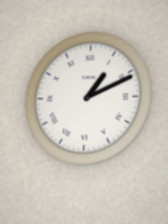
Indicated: 1:11
